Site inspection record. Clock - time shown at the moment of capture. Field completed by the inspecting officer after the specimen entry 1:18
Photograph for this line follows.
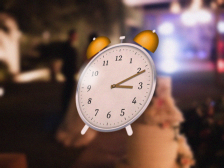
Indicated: 3:11
